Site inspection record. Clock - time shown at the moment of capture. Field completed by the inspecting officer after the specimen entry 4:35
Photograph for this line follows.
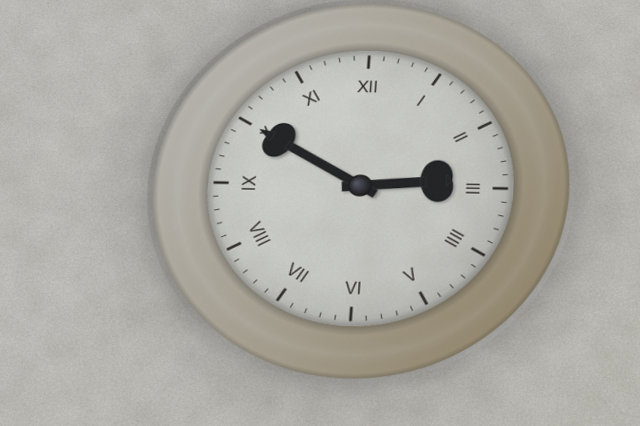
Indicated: 2:50
